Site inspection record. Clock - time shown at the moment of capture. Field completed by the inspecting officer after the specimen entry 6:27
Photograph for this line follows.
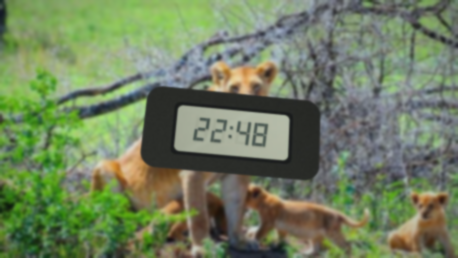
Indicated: 22:48
